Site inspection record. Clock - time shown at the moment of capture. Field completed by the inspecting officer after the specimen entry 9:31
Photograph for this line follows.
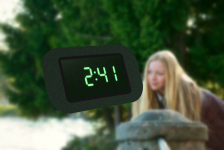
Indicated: 2:41
